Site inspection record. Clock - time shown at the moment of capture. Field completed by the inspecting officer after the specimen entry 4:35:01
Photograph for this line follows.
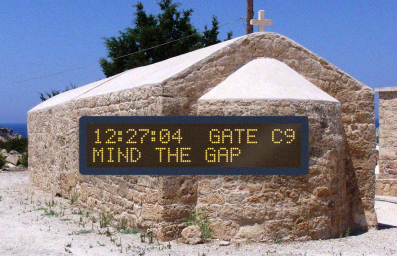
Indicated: 12:27:04
